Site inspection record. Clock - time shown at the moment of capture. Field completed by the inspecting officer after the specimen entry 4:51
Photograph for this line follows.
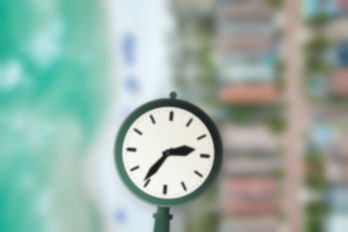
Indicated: 2:36
